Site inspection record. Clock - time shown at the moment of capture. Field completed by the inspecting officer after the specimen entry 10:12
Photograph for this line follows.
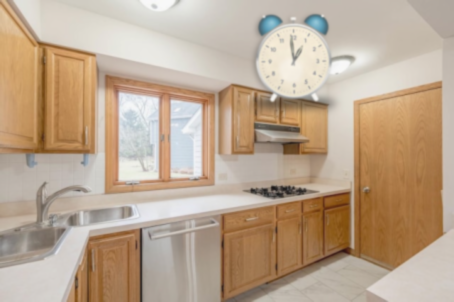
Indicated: 12:59
